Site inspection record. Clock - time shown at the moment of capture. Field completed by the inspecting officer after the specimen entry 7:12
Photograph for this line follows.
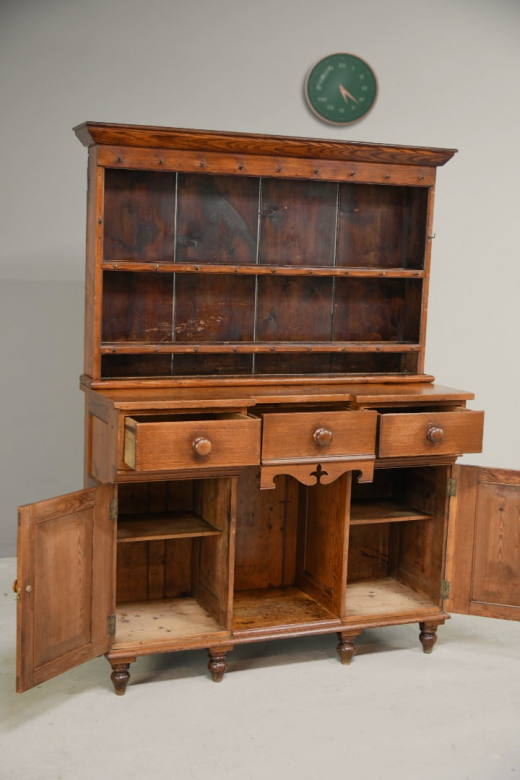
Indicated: 5:22
